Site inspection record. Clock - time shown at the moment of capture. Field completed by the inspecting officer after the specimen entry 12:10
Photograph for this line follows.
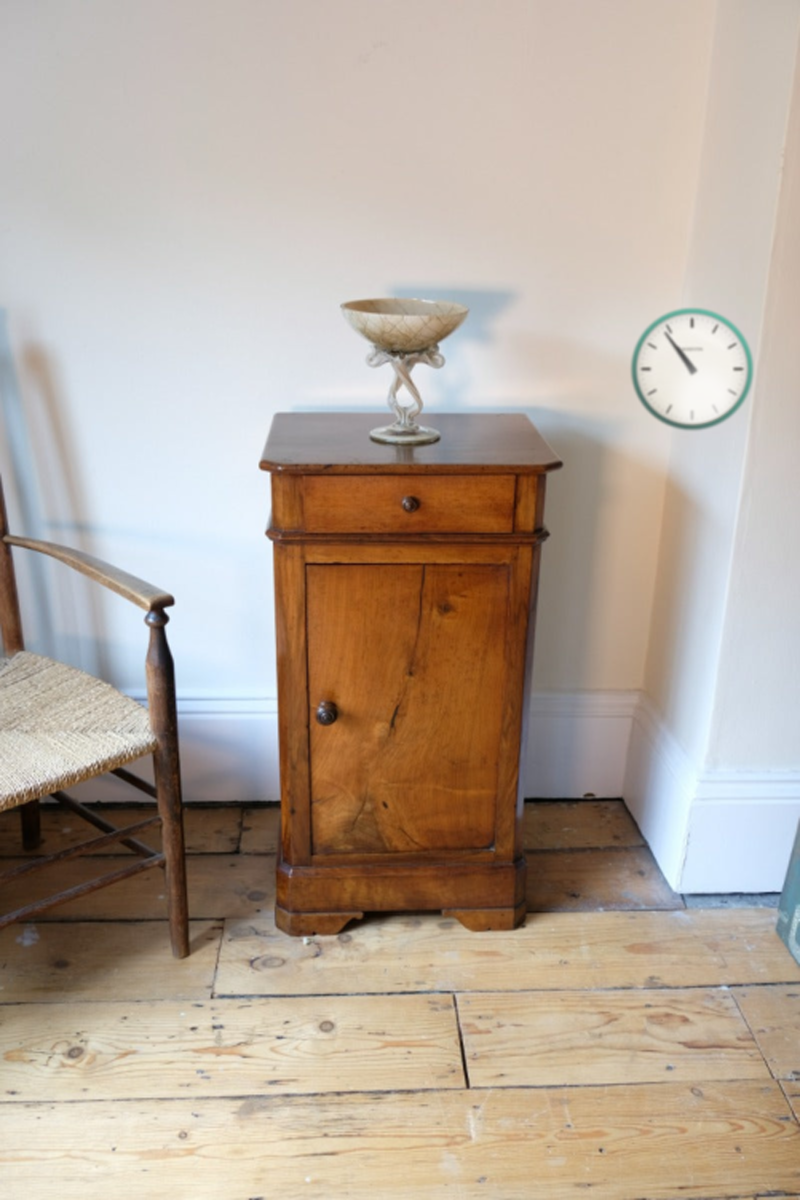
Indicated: 10:54
